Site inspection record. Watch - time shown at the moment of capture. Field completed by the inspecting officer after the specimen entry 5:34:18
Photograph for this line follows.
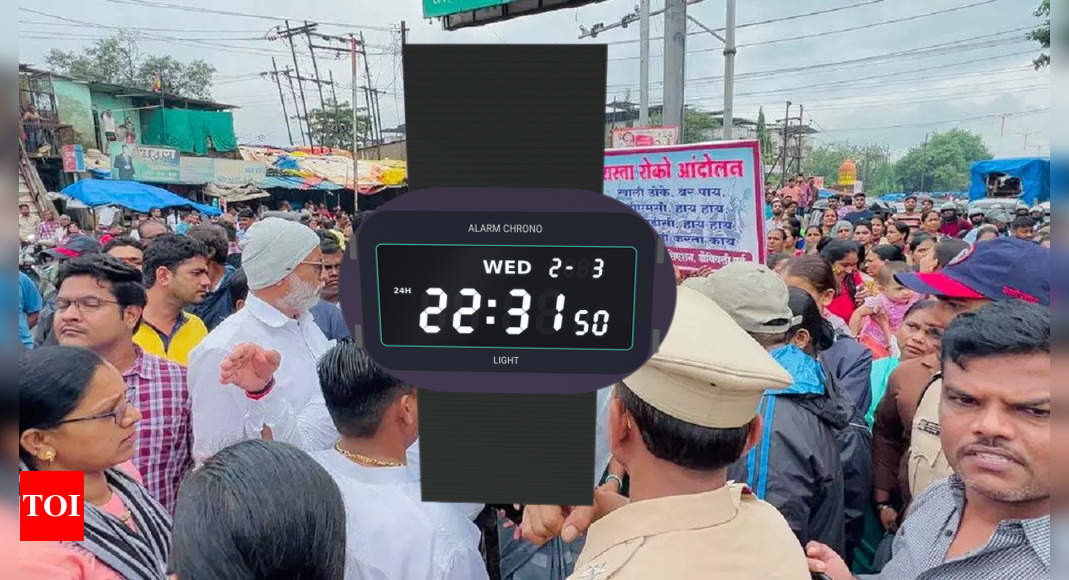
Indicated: 22:31:50
